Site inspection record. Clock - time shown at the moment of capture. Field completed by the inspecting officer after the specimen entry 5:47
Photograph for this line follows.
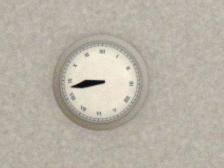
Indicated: 8:43
